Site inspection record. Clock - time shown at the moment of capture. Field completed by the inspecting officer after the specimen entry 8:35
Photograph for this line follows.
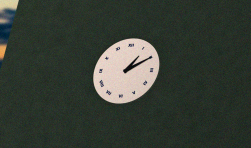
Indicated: 1:10
